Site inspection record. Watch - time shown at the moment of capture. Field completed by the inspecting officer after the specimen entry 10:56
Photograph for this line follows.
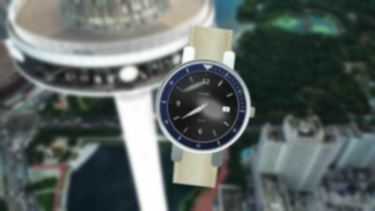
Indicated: 7:39
